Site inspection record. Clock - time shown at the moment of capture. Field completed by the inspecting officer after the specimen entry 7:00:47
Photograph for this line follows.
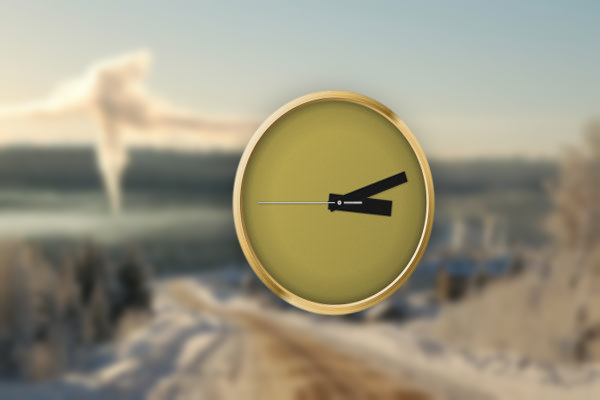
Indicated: 3:11:45
